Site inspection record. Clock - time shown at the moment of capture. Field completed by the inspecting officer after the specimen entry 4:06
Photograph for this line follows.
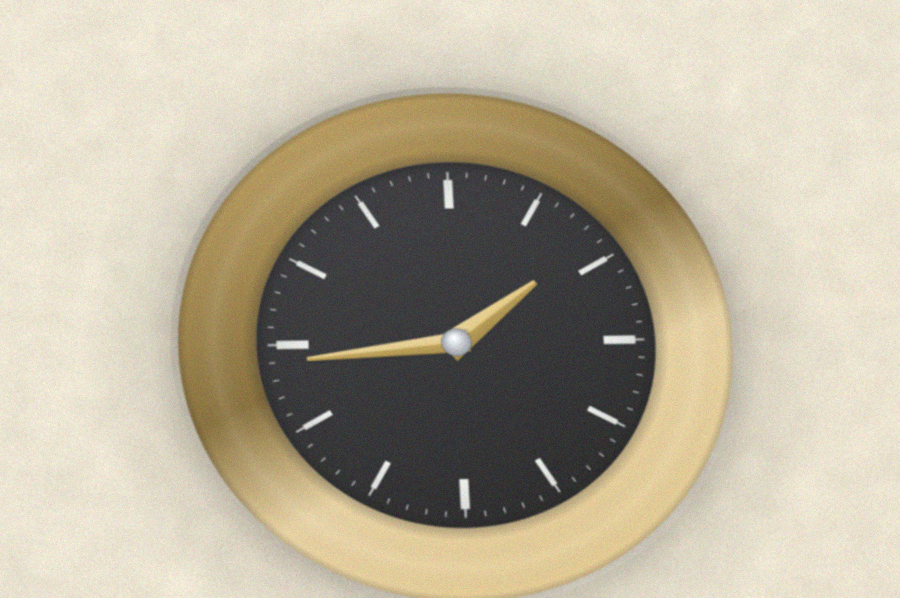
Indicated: 1:44
